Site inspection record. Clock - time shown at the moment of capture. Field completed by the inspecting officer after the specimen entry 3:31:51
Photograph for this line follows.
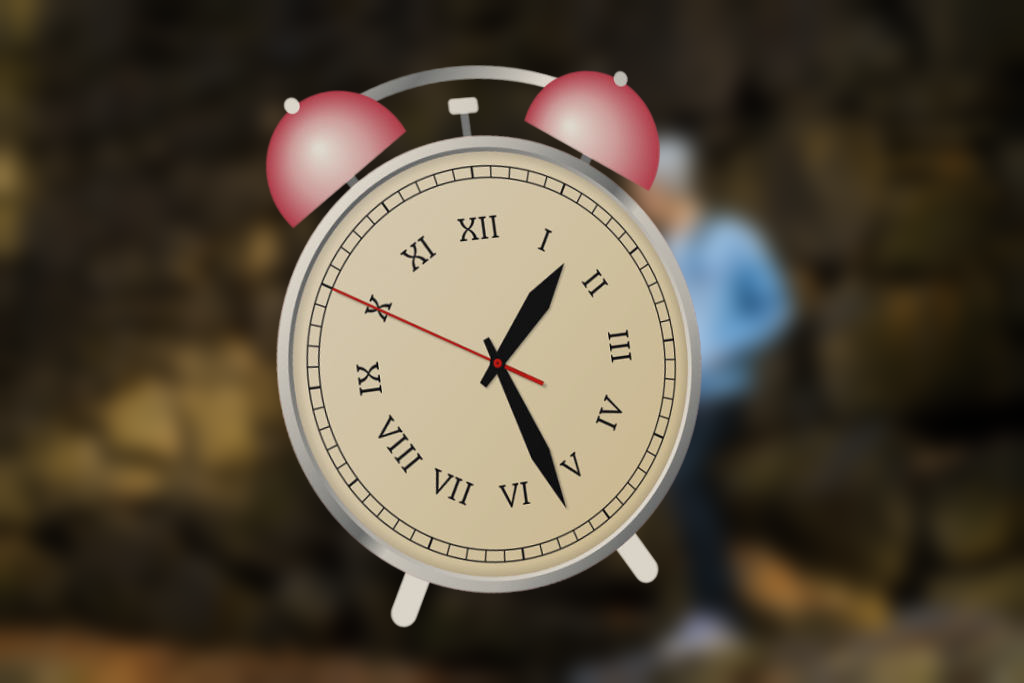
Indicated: 1:26:50
